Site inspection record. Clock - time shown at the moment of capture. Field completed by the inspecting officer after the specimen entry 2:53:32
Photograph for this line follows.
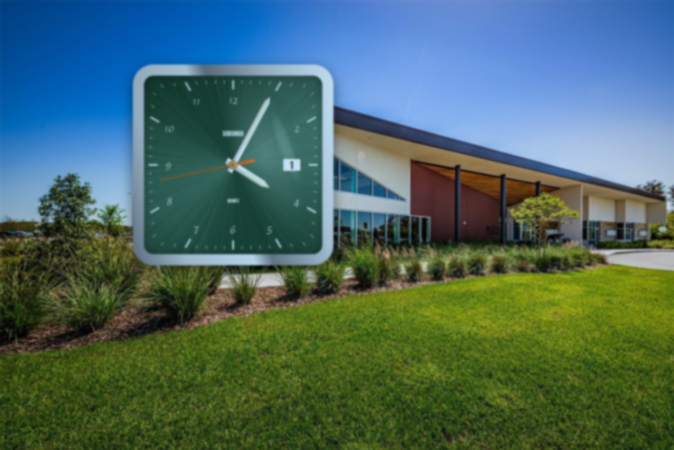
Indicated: 4:04:43
